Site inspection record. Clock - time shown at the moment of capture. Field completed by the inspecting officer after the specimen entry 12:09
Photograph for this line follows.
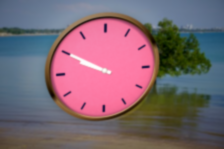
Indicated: 9:50
